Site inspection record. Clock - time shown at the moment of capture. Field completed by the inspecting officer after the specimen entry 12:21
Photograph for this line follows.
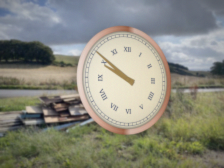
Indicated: 9:51
